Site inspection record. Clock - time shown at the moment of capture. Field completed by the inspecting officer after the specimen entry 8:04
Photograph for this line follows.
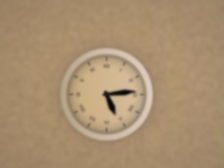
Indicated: 5:14
